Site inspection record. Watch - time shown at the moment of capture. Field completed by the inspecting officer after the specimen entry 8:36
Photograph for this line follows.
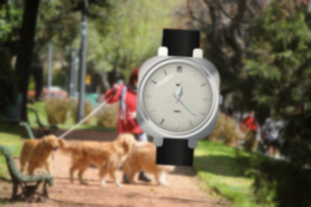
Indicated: 12:22
